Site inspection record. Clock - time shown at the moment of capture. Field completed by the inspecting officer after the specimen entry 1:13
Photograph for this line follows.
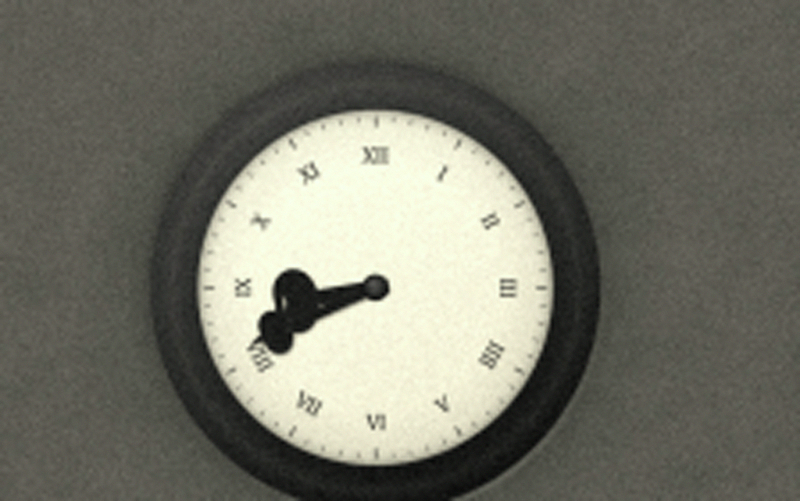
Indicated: 8:41
